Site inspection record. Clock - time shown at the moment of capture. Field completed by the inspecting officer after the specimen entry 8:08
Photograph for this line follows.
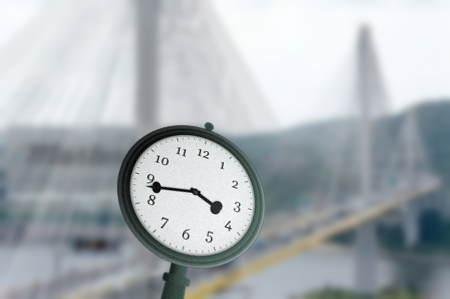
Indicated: 3:43
